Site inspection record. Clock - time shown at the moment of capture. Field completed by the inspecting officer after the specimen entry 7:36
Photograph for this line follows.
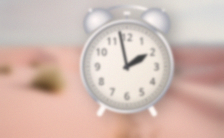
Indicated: 1:58
